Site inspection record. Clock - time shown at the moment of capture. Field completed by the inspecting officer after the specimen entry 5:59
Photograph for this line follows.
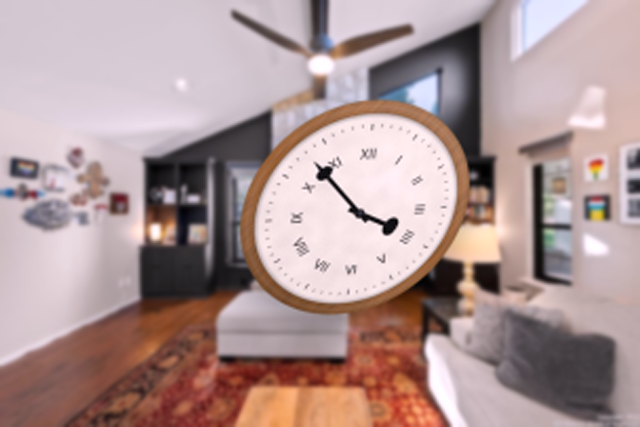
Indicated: 3:53
